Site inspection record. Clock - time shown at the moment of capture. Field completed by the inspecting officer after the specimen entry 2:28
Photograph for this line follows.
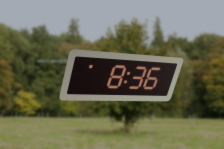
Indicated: 8:36
